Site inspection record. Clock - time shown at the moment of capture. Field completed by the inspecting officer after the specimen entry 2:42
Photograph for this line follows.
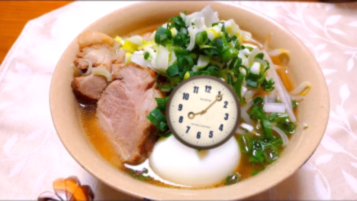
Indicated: 8:06
